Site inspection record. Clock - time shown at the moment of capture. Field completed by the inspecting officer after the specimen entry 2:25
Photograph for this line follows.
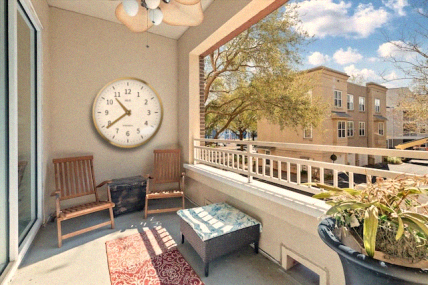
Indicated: 10:39
